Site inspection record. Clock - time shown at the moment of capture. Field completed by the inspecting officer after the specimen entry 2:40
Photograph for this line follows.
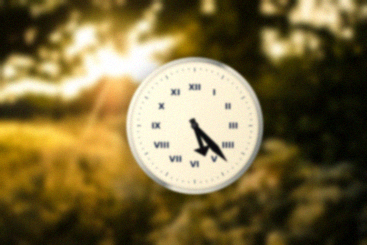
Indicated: 5:23
